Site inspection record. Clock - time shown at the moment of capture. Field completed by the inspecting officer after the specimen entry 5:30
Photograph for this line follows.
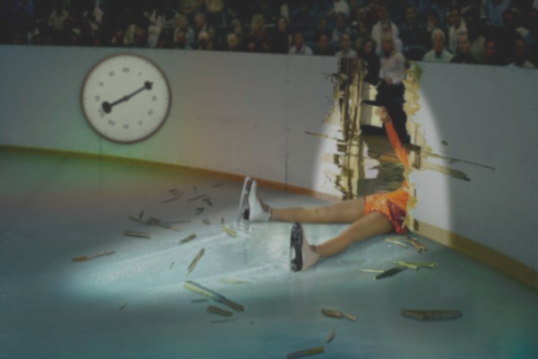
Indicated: 8:10
